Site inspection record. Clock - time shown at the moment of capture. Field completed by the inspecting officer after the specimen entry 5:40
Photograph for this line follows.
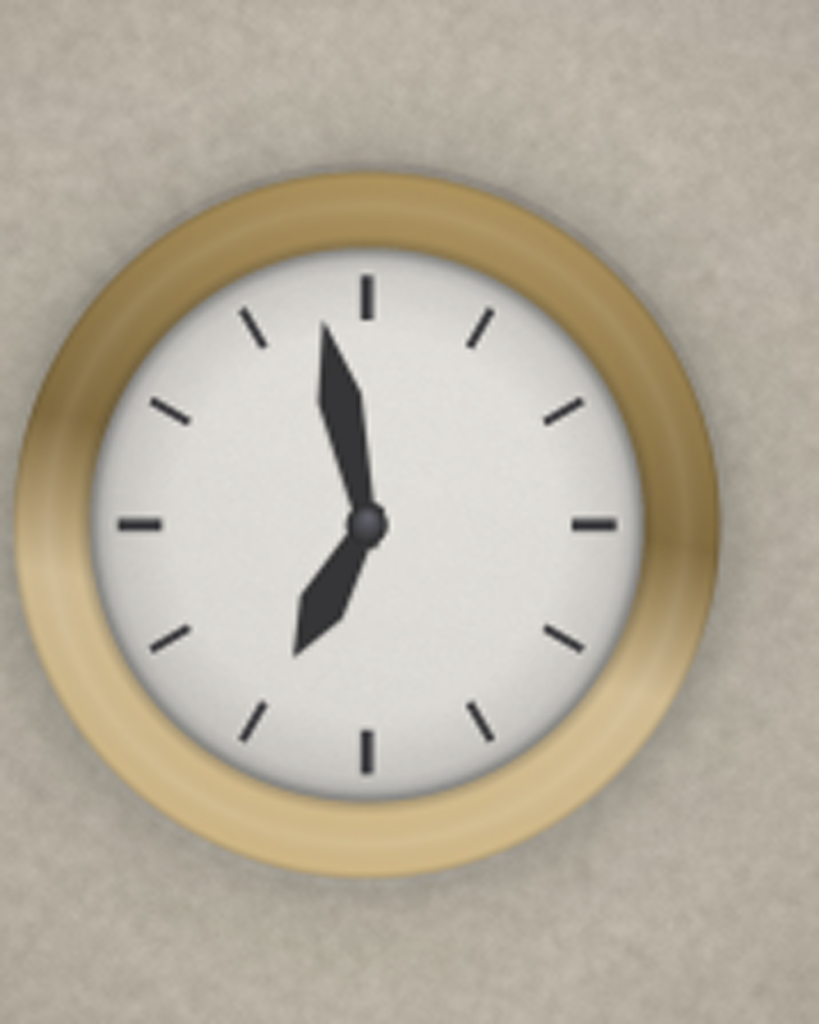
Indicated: 6:58
